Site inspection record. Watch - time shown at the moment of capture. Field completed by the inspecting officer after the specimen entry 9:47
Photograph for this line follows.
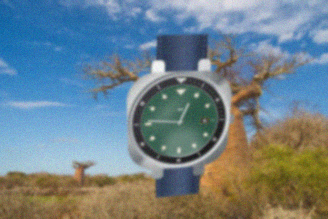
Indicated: 12:46
